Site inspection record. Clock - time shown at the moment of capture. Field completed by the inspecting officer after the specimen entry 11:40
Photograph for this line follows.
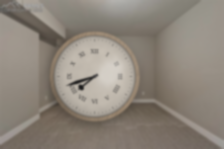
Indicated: 7:42
